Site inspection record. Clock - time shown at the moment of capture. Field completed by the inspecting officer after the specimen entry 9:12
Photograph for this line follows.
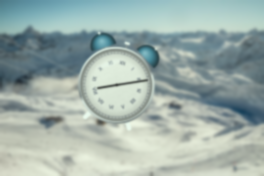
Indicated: 8:11
